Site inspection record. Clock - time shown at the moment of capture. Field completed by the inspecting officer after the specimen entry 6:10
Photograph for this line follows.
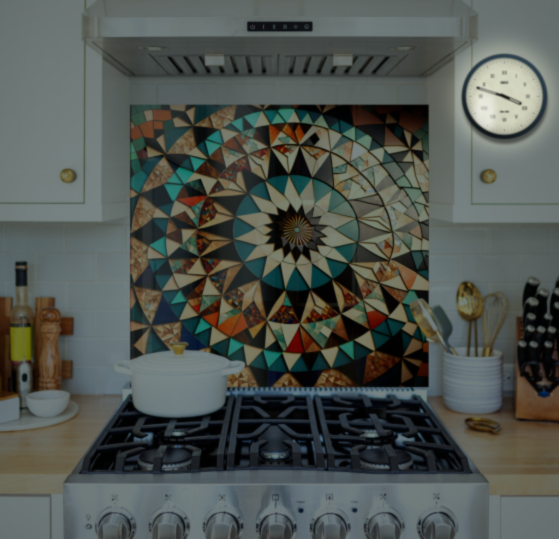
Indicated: 3:48
